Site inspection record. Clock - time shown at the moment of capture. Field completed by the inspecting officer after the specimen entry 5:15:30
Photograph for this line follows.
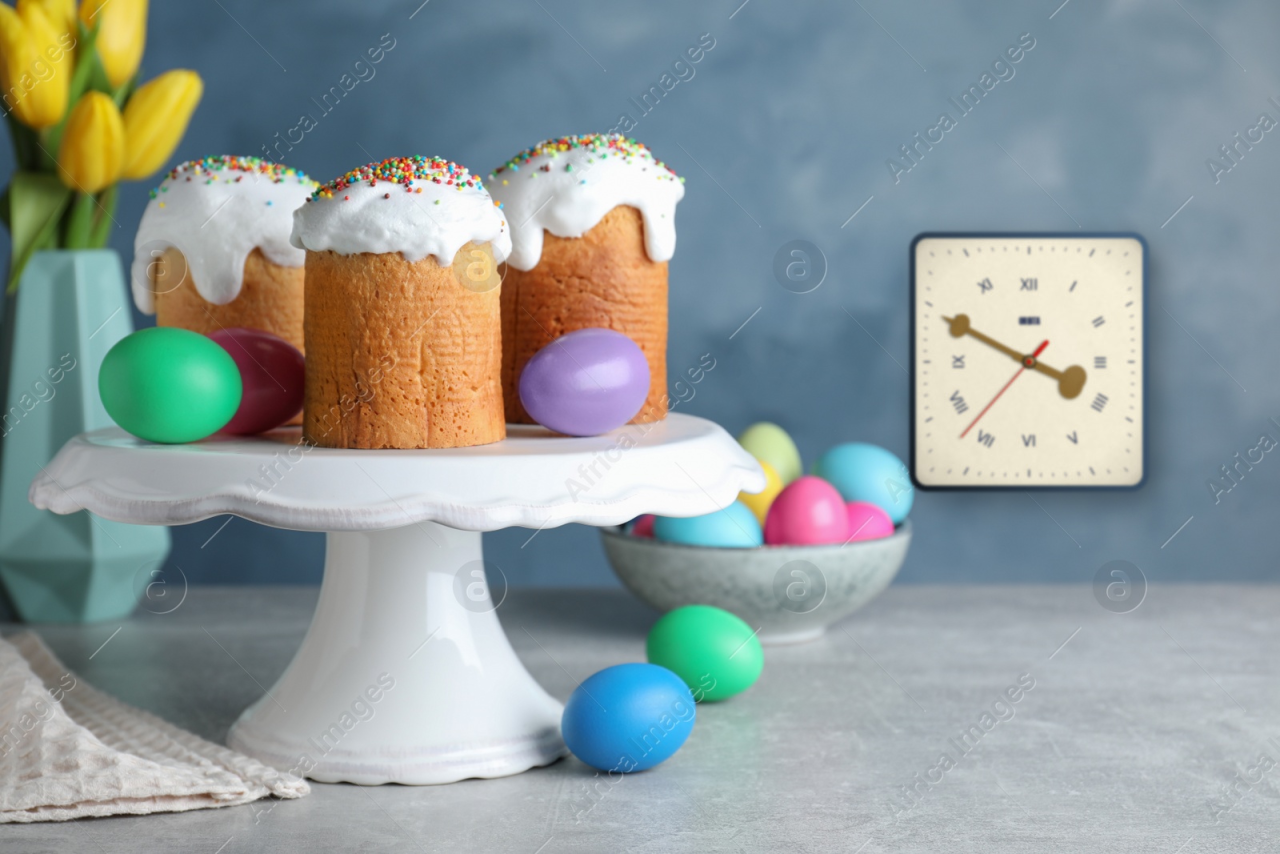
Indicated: 3:49:37
